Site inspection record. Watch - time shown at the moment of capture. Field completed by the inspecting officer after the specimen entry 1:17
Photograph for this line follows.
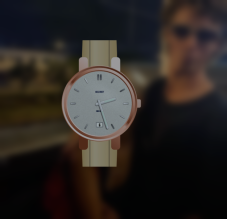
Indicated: 2:27
